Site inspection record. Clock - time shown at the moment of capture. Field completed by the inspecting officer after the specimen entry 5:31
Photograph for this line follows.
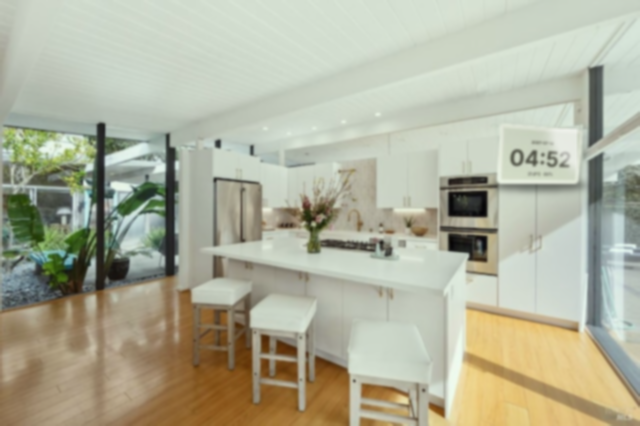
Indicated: 4:52
